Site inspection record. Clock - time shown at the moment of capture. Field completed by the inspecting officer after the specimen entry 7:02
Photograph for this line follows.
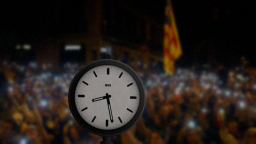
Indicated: 8:28
